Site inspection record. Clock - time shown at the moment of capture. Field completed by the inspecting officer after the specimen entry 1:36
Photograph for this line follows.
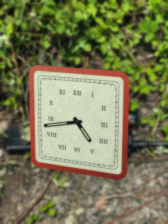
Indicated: 4:43
